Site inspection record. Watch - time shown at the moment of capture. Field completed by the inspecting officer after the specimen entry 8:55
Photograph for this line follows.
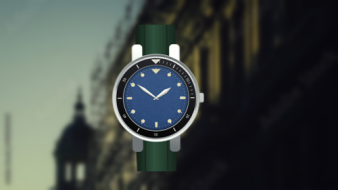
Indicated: 1:51
